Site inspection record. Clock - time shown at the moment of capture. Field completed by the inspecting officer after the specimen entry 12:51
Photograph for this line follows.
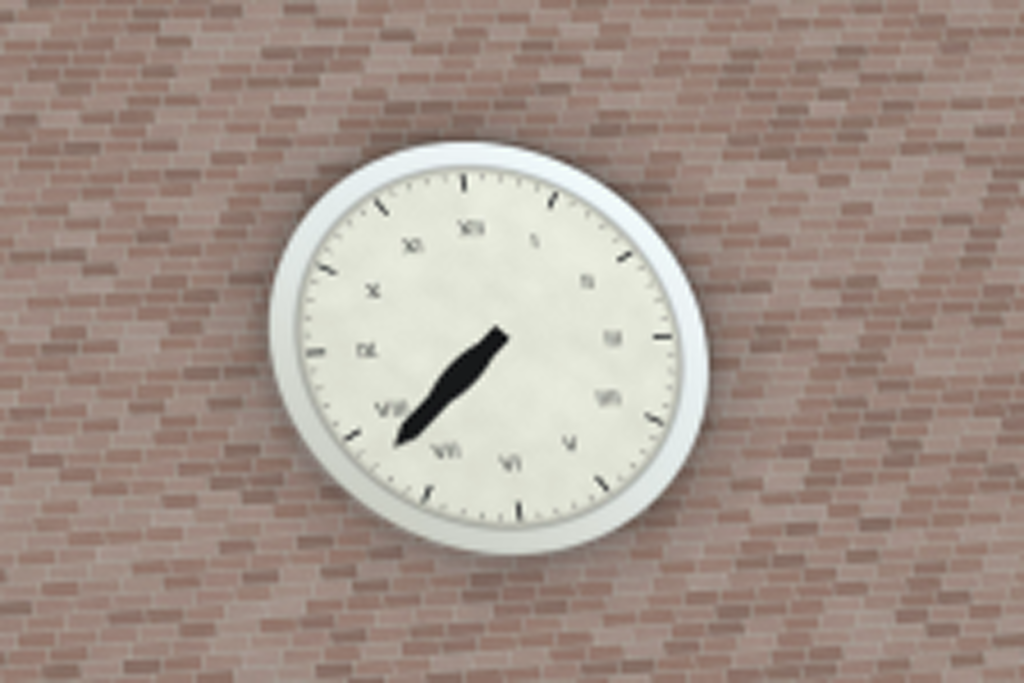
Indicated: 7:38
